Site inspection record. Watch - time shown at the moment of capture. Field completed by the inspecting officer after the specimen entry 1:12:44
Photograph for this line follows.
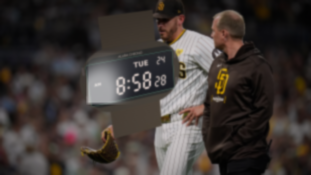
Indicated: 8:58:28
